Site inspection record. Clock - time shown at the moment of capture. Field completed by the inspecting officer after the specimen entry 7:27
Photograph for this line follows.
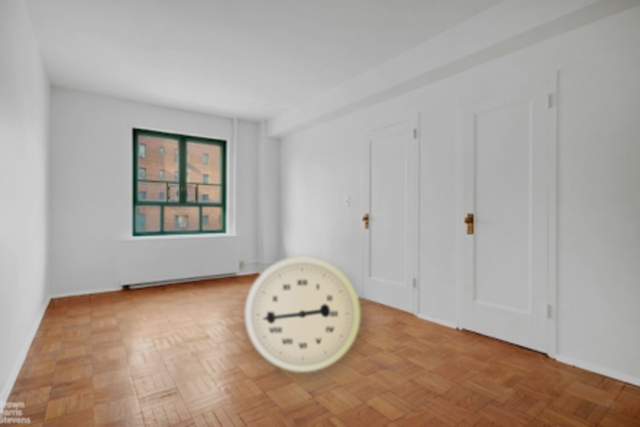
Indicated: 2:44
